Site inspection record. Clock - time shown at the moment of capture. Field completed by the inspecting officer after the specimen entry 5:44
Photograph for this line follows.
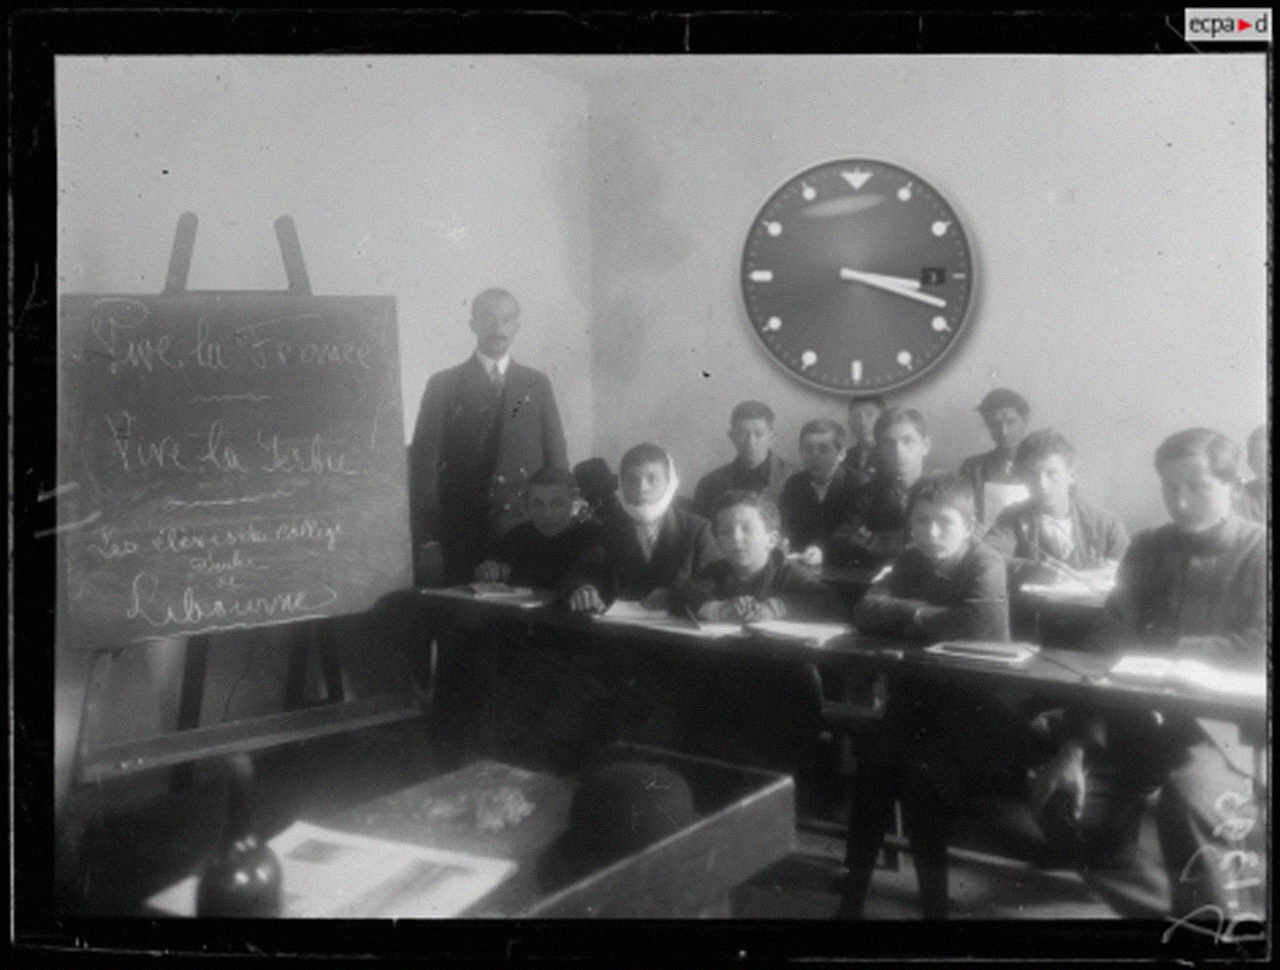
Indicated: 3:18
